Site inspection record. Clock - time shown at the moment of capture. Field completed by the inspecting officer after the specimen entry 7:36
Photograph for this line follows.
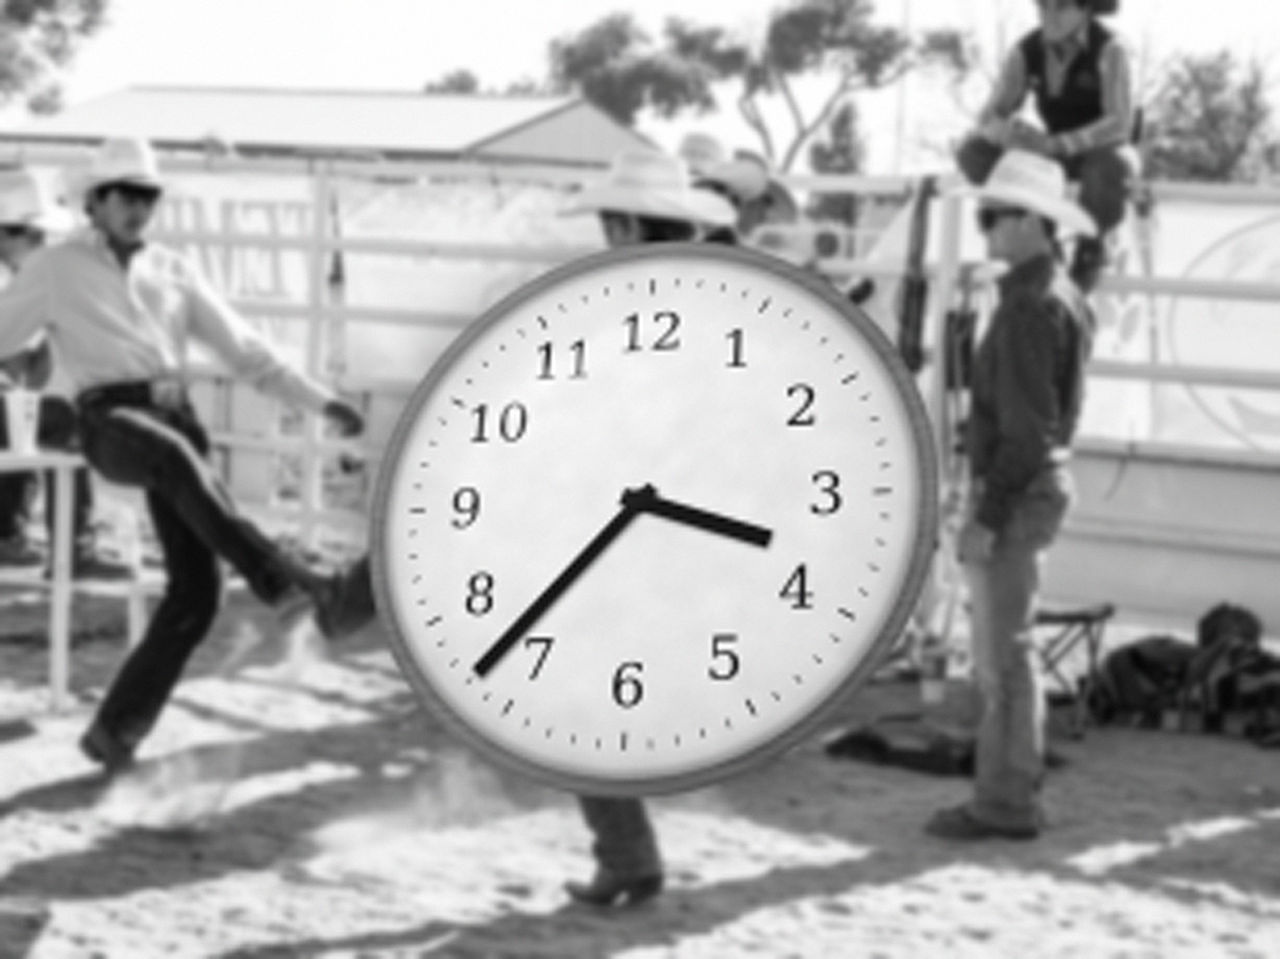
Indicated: 3:37
